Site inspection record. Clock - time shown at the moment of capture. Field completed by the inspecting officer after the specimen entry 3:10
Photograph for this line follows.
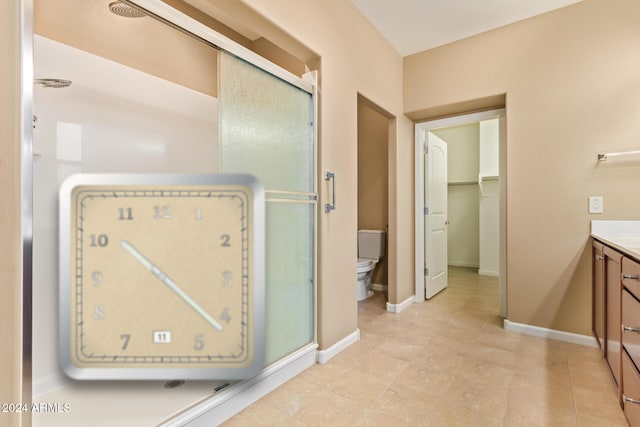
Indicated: 10:22
